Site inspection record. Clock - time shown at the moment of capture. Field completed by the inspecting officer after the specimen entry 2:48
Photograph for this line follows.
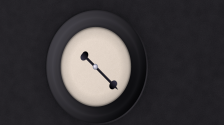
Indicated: 10:22
